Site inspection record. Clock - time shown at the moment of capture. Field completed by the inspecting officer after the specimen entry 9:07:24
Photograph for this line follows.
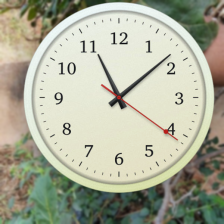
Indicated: 11:08:21
